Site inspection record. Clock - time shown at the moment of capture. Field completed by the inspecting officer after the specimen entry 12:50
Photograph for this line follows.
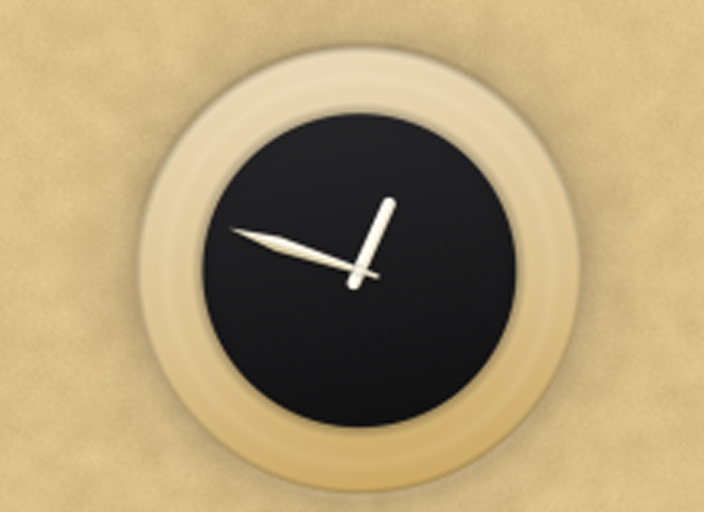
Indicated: 12:48
